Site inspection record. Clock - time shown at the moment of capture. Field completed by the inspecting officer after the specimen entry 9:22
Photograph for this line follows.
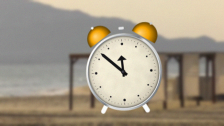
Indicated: 11:52
